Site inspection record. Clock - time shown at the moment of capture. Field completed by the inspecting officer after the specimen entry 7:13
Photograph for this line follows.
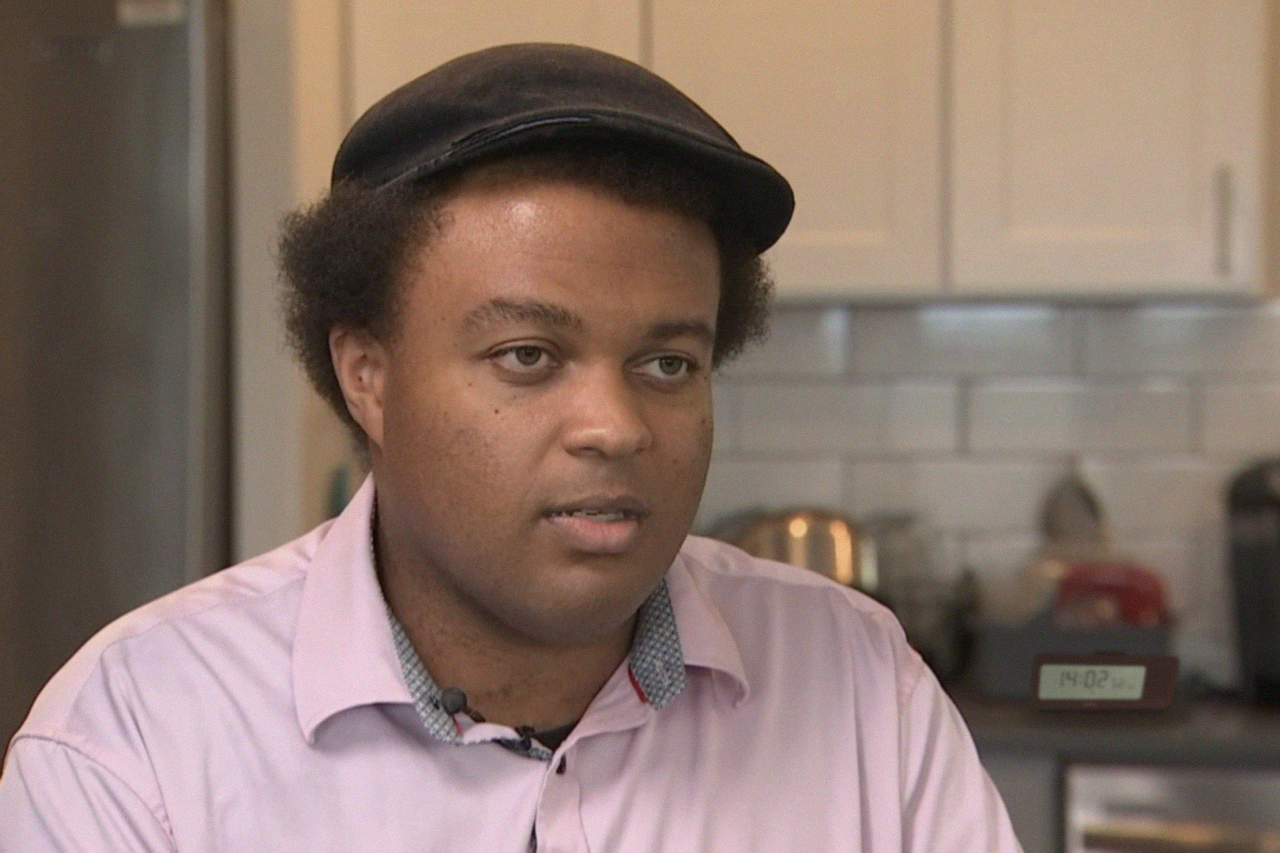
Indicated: 14:02
